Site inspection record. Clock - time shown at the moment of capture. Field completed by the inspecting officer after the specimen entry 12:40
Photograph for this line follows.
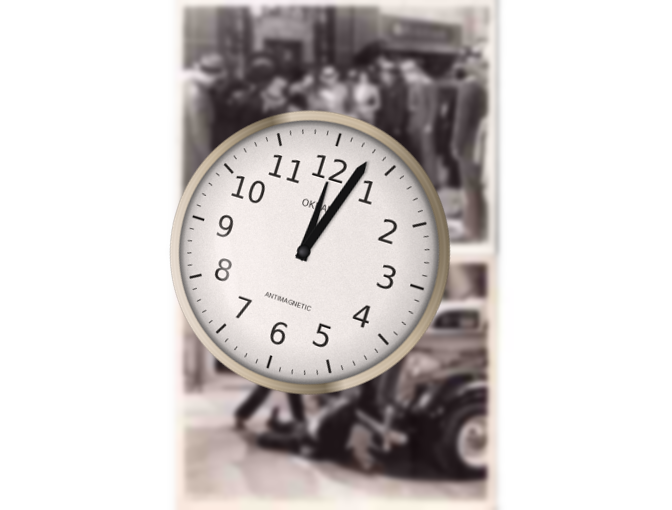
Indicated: 12:03
